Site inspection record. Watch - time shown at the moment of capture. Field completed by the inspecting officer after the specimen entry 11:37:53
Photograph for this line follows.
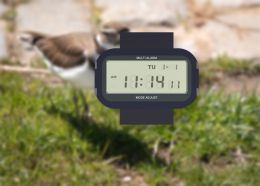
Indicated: 11:14:11
